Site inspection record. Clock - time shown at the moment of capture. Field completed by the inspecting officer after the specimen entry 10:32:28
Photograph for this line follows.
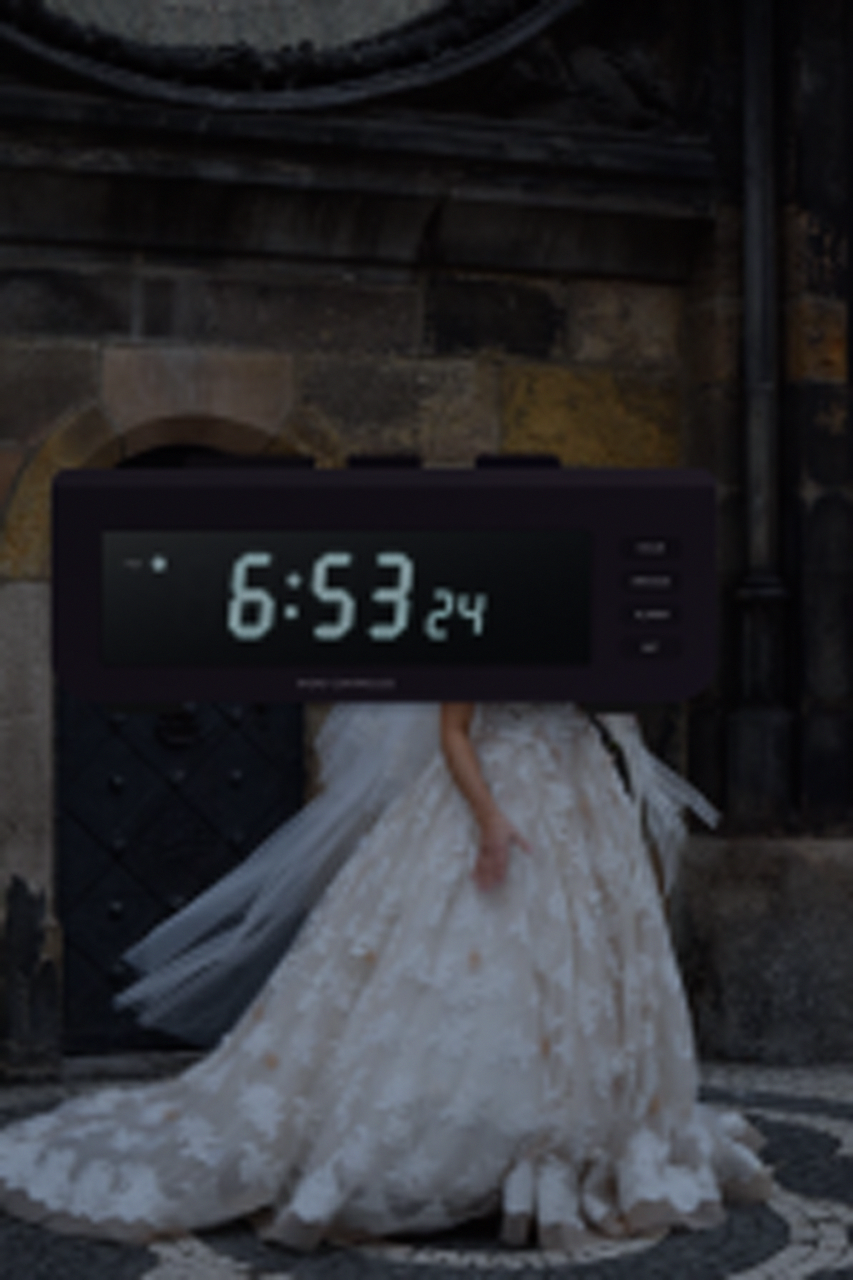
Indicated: 6:53:24
